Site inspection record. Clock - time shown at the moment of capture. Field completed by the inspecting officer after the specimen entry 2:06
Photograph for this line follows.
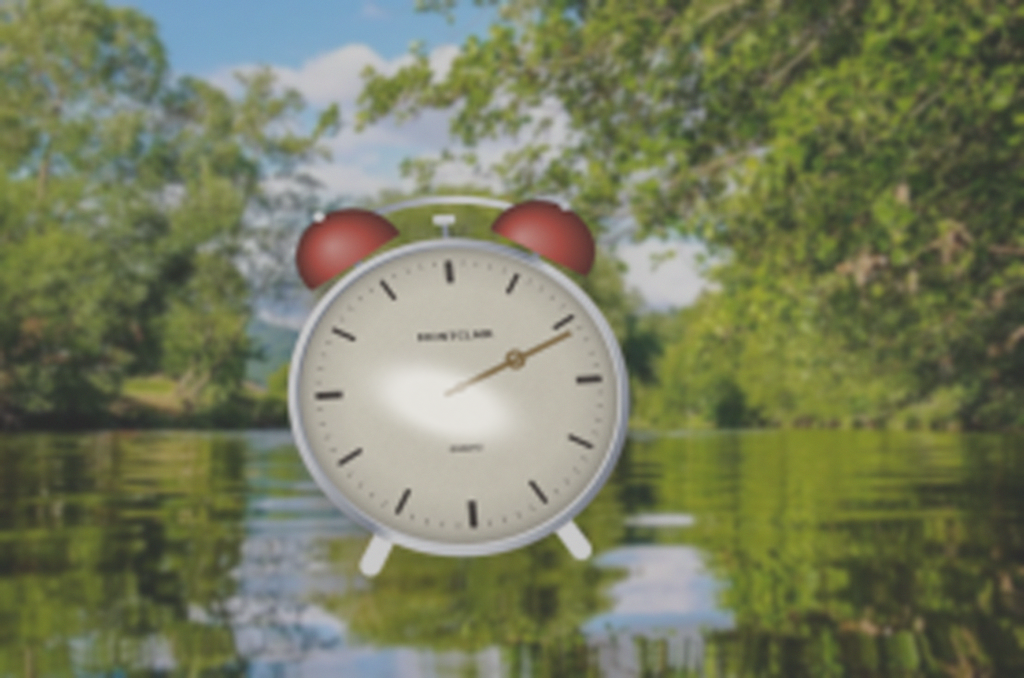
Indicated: 2:11
